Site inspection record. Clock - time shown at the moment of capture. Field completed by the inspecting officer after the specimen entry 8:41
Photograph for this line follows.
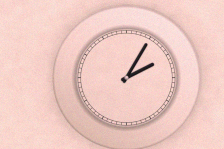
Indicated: 2:05
